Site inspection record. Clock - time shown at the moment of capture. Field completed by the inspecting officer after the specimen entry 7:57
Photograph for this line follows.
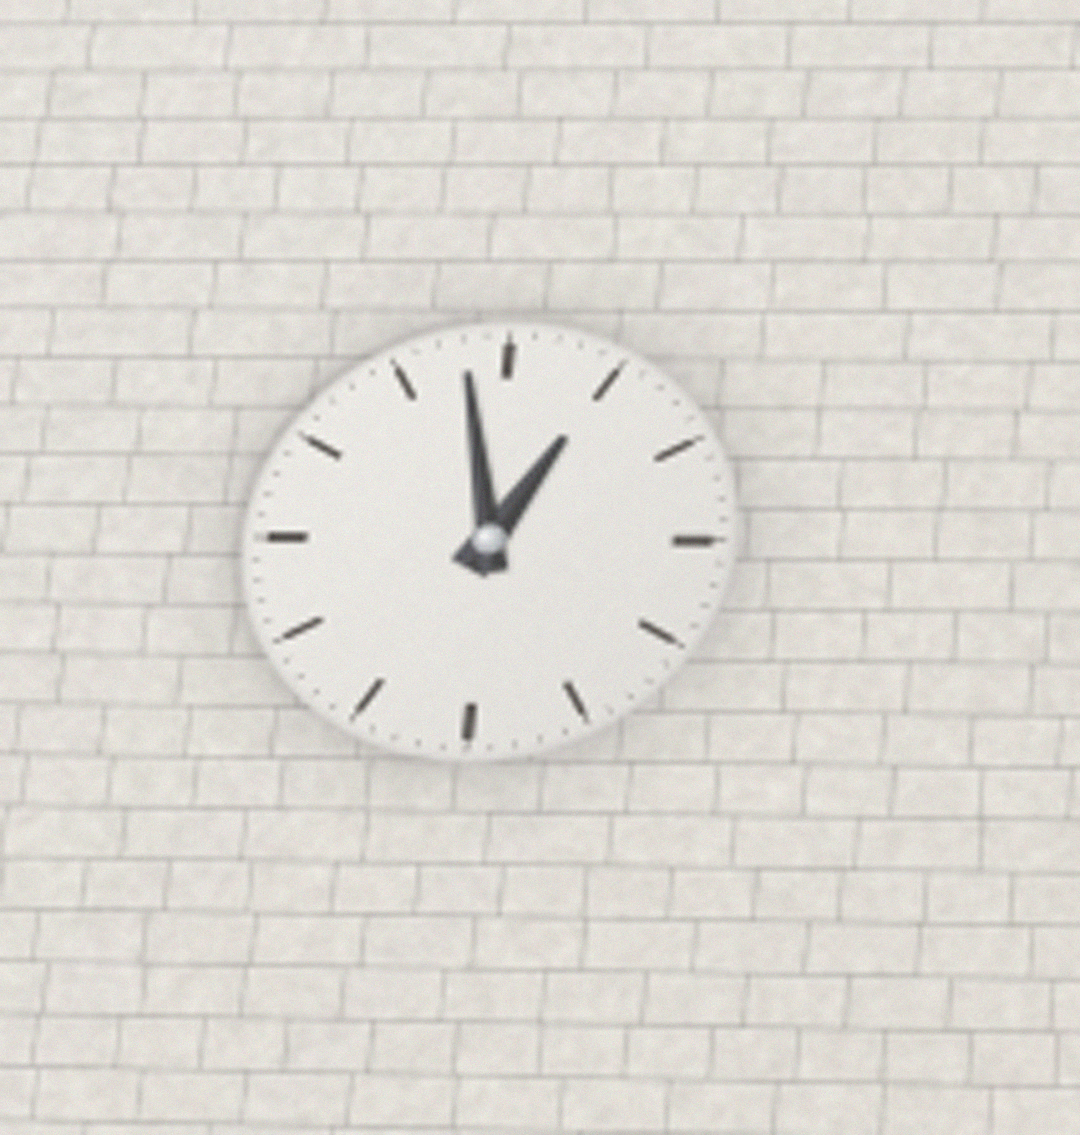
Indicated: 12:58
